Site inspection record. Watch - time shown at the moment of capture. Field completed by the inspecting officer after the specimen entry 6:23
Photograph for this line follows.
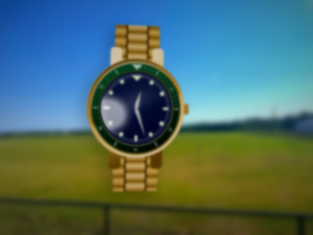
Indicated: 12:27
